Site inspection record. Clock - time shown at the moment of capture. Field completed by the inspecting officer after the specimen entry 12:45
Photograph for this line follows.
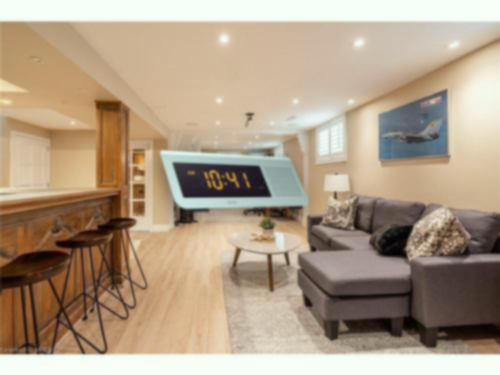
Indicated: 10:41
